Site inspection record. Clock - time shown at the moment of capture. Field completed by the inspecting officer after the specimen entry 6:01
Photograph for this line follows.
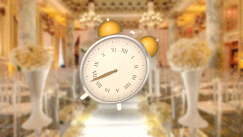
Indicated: 7:38
